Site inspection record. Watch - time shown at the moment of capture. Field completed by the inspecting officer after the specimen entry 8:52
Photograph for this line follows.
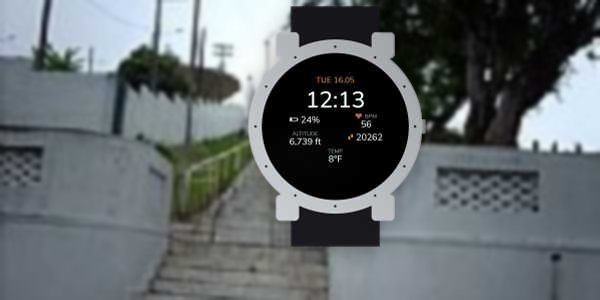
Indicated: 12:13
